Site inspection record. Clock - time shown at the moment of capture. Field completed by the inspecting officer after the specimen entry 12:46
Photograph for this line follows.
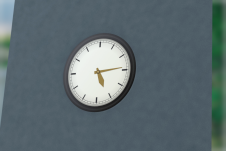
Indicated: 5:14
